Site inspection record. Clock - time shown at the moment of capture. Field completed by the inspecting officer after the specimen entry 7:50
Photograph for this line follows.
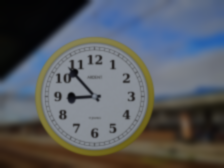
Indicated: 8:53
